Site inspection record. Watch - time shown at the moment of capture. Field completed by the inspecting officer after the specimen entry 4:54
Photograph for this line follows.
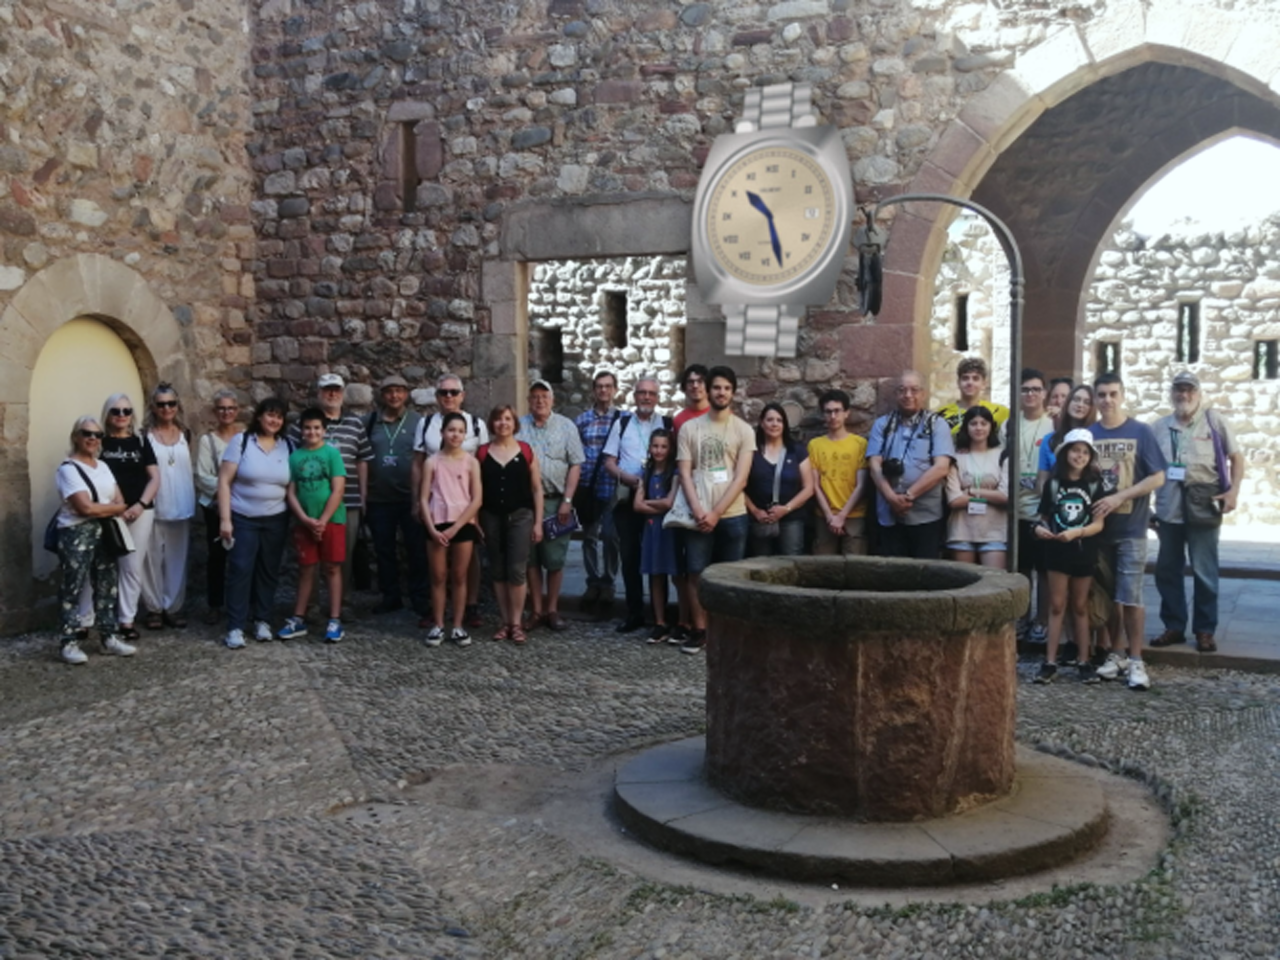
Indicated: 10:27
